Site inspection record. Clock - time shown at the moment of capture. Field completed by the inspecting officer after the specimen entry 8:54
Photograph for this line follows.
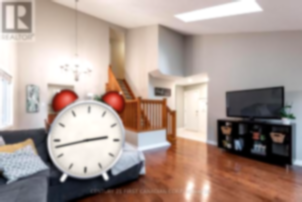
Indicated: 2:43
